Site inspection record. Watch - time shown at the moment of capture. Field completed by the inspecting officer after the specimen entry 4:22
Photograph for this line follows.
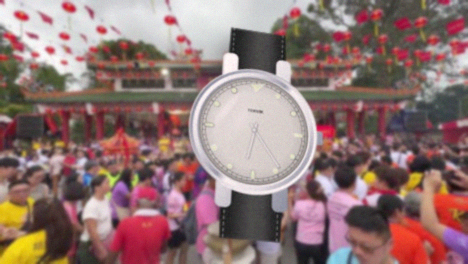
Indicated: 6:24
